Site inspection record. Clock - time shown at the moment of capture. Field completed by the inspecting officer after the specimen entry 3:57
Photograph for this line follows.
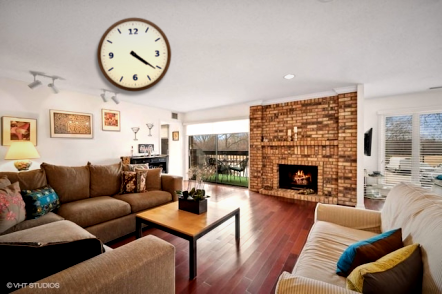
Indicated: 4:21
